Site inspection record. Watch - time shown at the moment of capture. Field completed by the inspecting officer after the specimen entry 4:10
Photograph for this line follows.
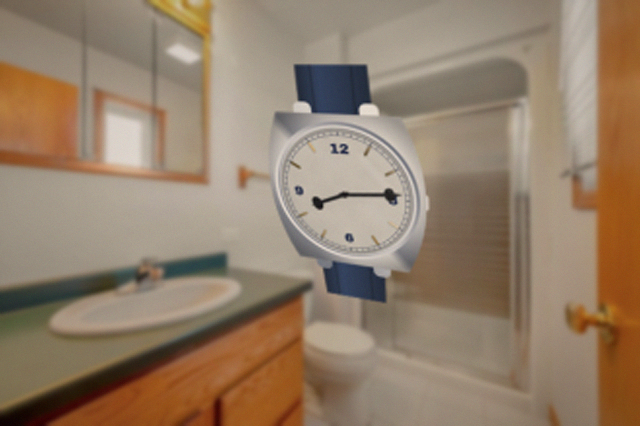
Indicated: 8:14
